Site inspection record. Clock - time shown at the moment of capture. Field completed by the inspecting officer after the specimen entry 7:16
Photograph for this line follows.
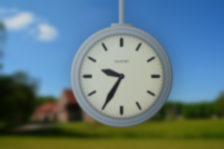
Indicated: 9:35
